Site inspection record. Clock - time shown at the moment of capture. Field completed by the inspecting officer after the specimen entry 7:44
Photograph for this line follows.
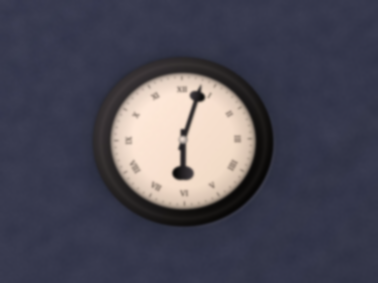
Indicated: 6:03
